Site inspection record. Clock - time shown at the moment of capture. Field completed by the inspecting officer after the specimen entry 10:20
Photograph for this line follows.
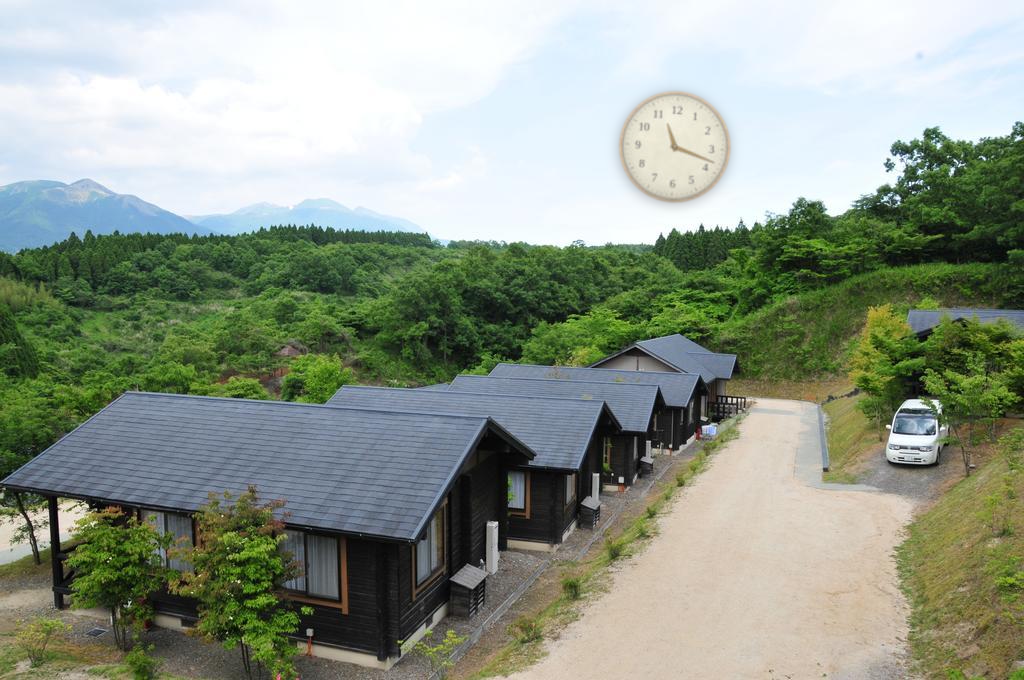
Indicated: 11:18
